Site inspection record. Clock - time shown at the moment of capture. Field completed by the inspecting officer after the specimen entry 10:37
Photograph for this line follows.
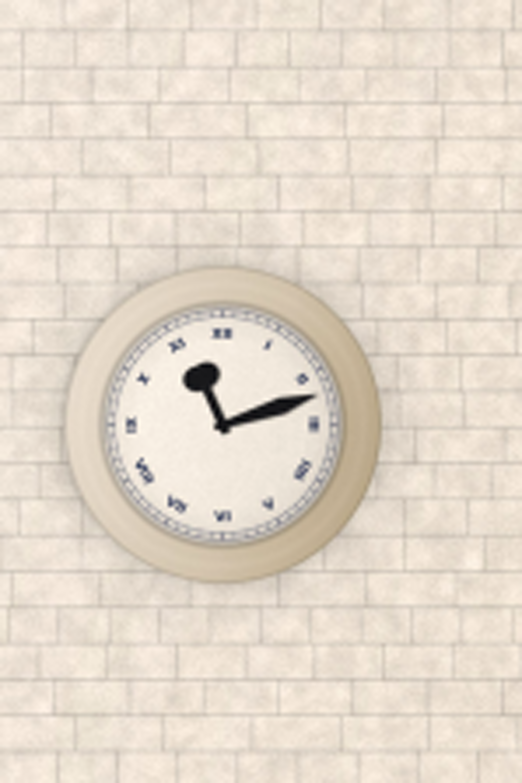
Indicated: 11:12
